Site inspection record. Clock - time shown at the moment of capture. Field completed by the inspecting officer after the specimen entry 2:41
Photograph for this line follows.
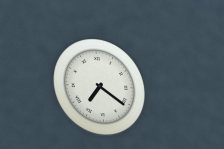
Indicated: 7:21
